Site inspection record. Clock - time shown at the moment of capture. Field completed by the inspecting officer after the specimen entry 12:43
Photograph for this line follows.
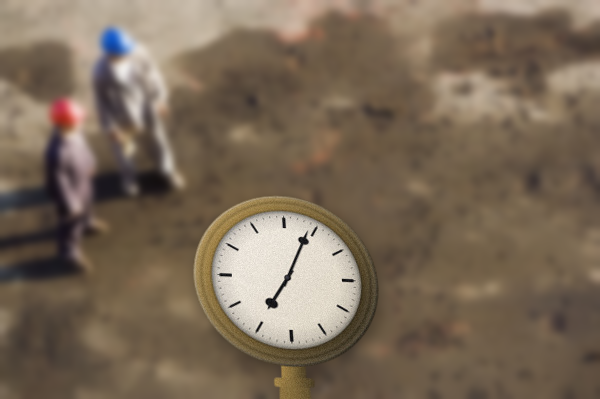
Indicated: 7:04
